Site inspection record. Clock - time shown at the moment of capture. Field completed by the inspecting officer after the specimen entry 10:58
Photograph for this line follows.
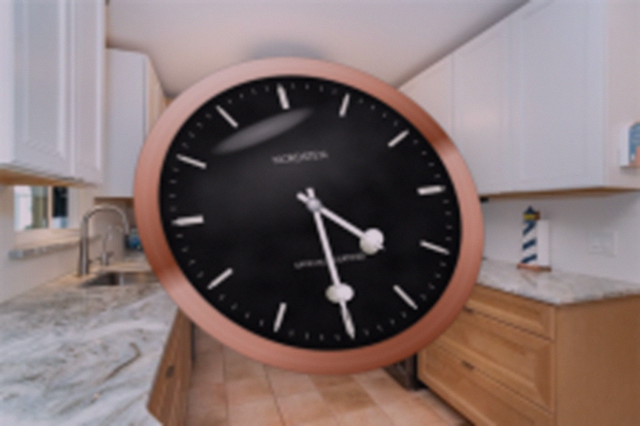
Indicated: 4:30
